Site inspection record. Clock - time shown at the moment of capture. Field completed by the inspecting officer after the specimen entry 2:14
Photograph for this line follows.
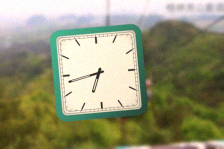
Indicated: 6:43
